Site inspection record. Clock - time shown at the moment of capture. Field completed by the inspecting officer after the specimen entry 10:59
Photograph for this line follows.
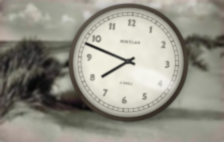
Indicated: 7:48
